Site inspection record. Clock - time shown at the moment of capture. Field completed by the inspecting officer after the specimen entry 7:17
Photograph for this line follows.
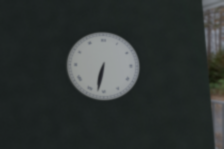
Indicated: 6:32
